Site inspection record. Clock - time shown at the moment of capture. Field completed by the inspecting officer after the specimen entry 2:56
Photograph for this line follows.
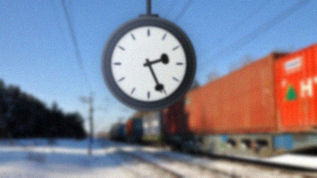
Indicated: 2:26
